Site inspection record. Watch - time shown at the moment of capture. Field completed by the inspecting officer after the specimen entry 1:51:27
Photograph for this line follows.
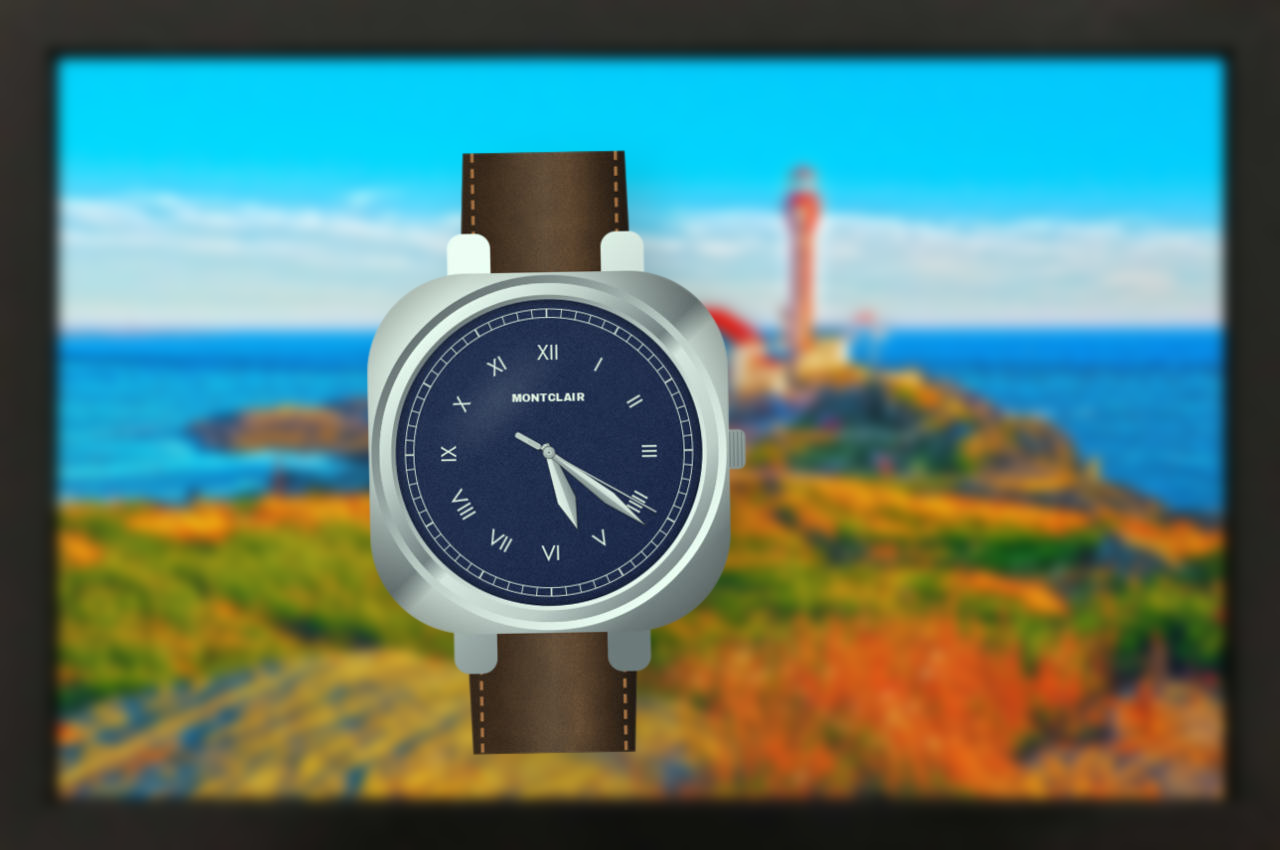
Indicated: 5:21:20
